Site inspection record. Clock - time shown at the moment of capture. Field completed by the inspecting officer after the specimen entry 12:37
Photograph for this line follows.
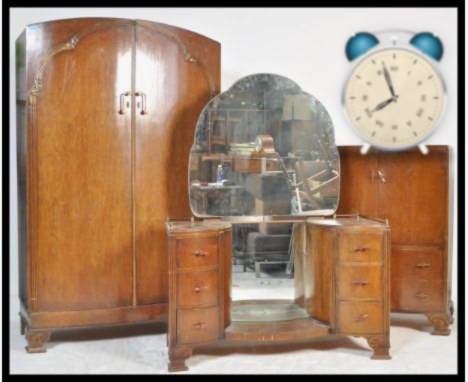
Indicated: 7:57
